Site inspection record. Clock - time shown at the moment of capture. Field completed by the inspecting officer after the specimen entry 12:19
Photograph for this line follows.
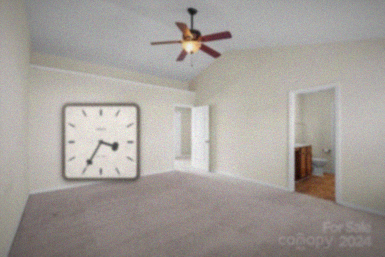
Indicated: 3:35
